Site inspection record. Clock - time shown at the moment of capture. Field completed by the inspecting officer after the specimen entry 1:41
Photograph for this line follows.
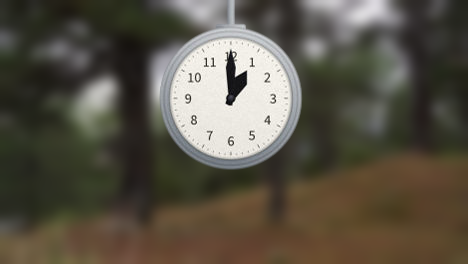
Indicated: 1:00
